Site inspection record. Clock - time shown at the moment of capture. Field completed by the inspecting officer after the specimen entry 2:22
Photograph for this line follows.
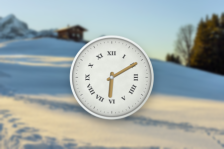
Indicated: 6:10
